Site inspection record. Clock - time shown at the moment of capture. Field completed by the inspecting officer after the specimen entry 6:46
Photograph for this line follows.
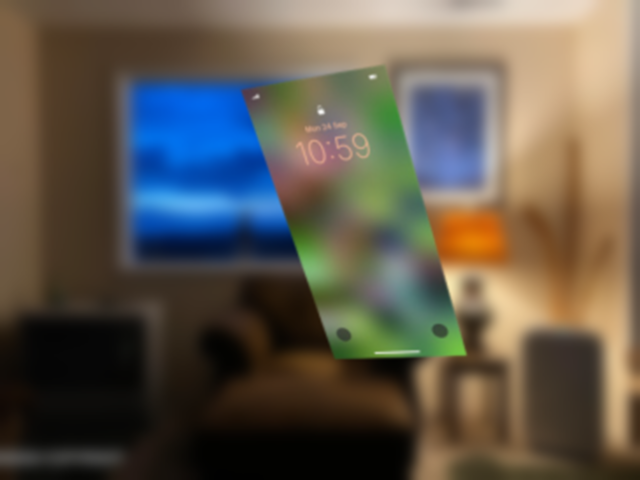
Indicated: 10:59
